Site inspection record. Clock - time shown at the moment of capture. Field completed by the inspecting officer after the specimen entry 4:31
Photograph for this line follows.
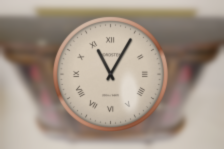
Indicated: 11:05
